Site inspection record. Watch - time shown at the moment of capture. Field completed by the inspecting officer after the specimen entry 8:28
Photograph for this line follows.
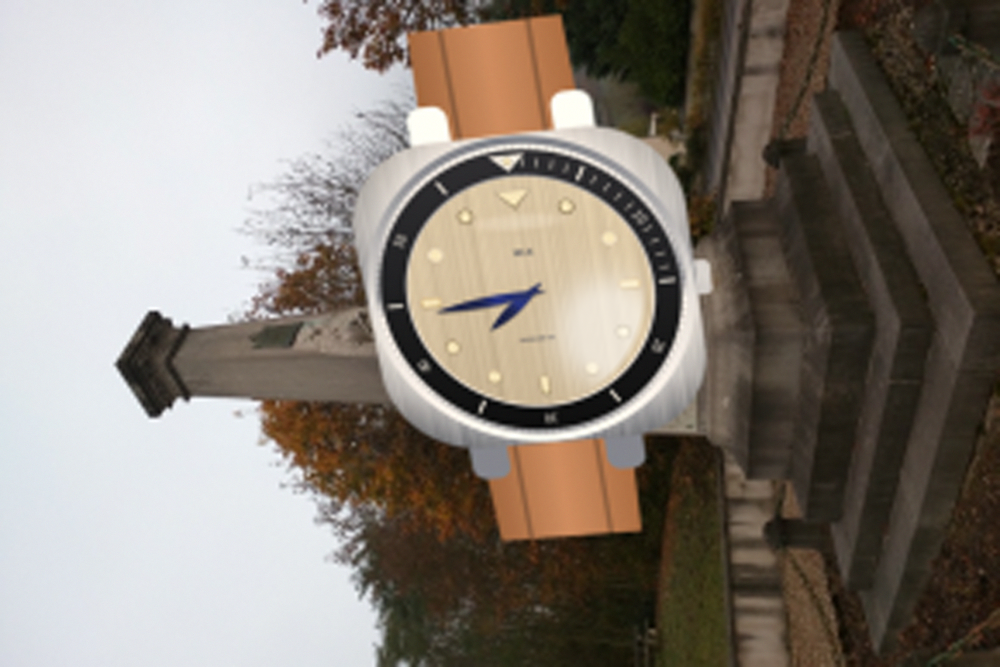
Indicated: 7:44
